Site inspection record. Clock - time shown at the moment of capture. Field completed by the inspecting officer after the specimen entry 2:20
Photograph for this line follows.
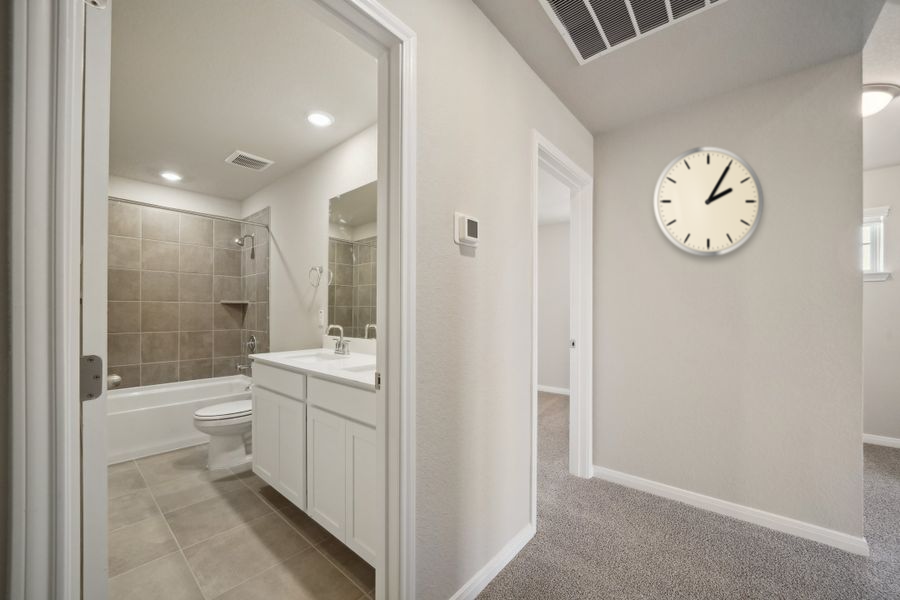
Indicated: 2:05
